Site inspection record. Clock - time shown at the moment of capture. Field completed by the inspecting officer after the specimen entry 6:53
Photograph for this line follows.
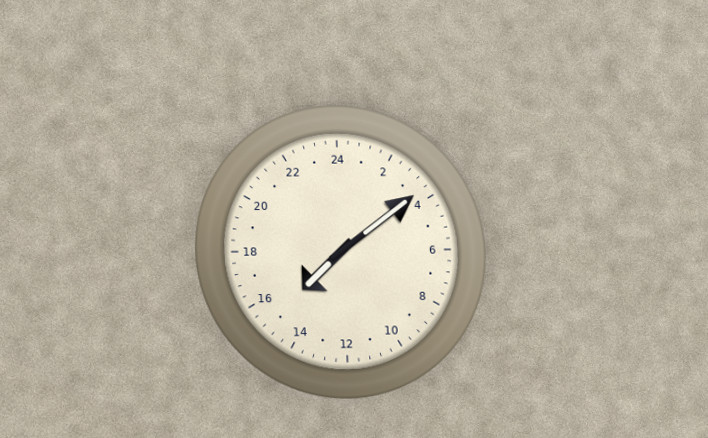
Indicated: 15:09
